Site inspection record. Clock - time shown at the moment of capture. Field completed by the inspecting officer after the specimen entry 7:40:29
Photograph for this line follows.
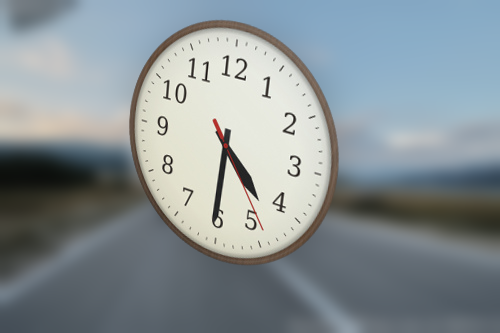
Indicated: 4:30:24
